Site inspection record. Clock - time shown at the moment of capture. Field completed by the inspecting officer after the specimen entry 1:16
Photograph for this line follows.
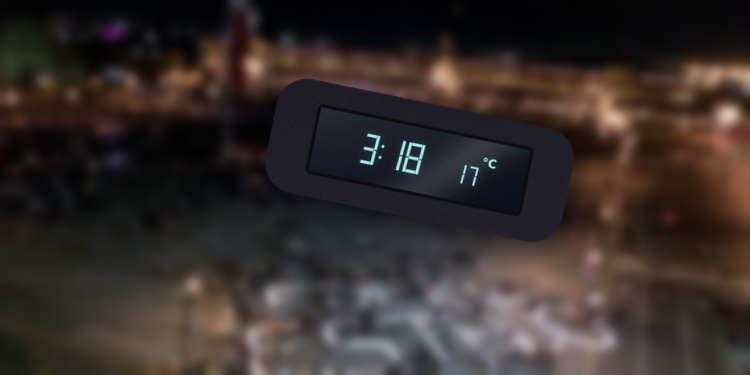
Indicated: 3:18
